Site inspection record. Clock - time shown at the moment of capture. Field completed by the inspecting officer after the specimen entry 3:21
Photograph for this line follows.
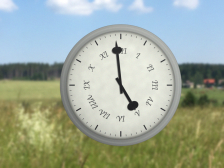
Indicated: 4:59
